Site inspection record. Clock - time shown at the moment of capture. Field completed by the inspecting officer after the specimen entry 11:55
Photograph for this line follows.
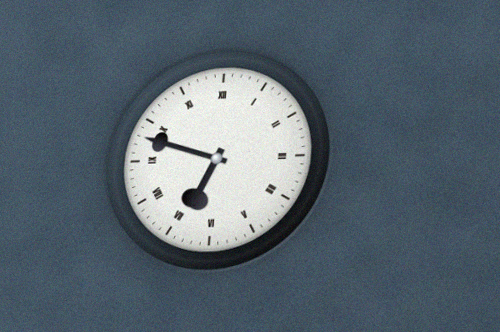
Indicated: 6:48
